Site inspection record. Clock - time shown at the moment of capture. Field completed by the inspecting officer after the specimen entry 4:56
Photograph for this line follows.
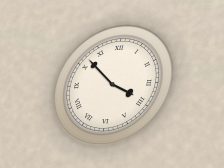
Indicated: 3:52
